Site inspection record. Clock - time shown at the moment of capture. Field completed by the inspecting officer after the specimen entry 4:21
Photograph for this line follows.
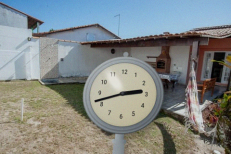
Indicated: 2:42
